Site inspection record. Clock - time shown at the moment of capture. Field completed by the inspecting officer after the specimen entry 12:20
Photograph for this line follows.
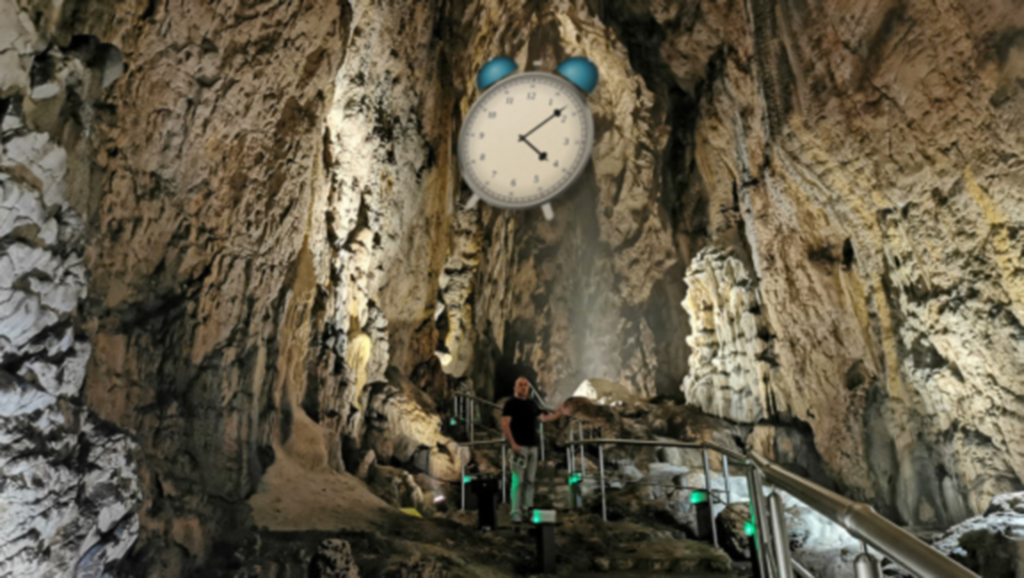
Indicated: 4:08
